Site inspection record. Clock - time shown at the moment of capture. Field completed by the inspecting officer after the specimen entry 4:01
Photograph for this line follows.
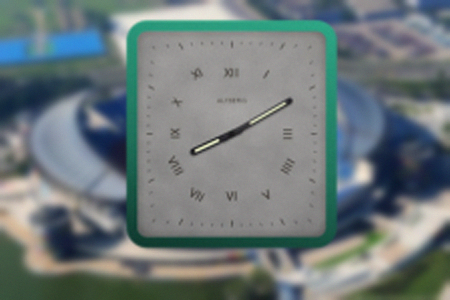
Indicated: 8:10
